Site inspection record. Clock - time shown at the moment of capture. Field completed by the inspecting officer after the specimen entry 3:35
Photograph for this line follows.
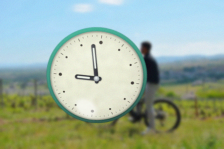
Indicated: 8:58
